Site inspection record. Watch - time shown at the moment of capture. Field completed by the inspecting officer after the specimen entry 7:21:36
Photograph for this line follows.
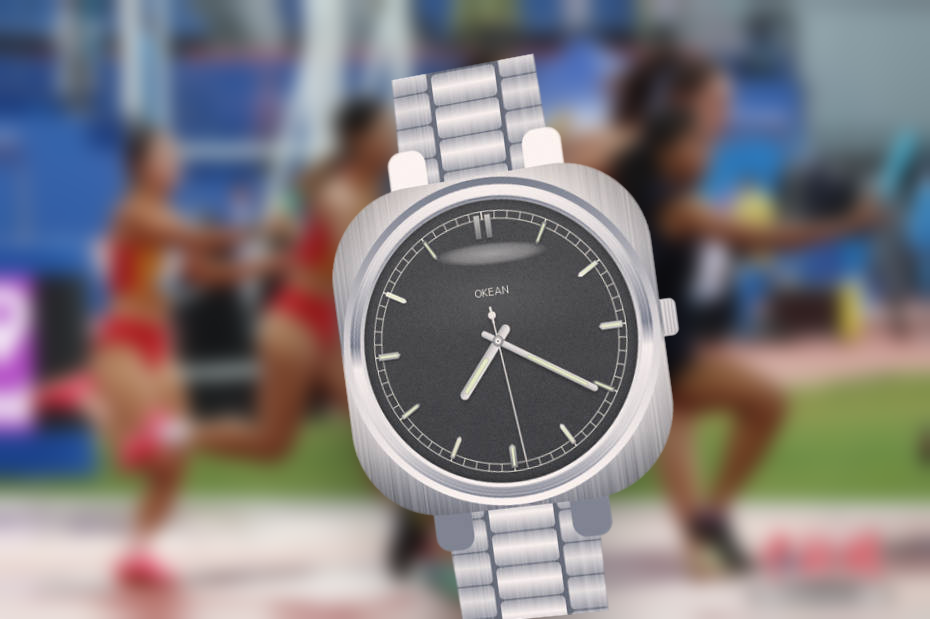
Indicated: 7:20:29
